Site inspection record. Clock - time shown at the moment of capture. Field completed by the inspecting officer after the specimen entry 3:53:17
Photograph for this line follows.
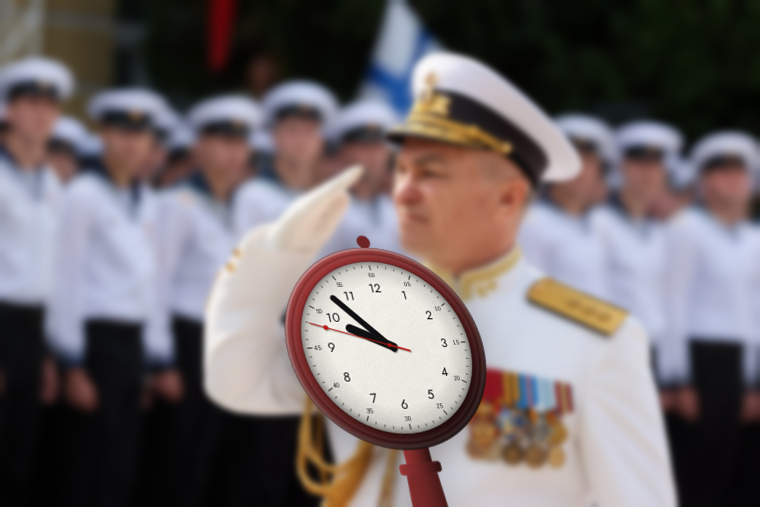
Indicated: 9:52:48
